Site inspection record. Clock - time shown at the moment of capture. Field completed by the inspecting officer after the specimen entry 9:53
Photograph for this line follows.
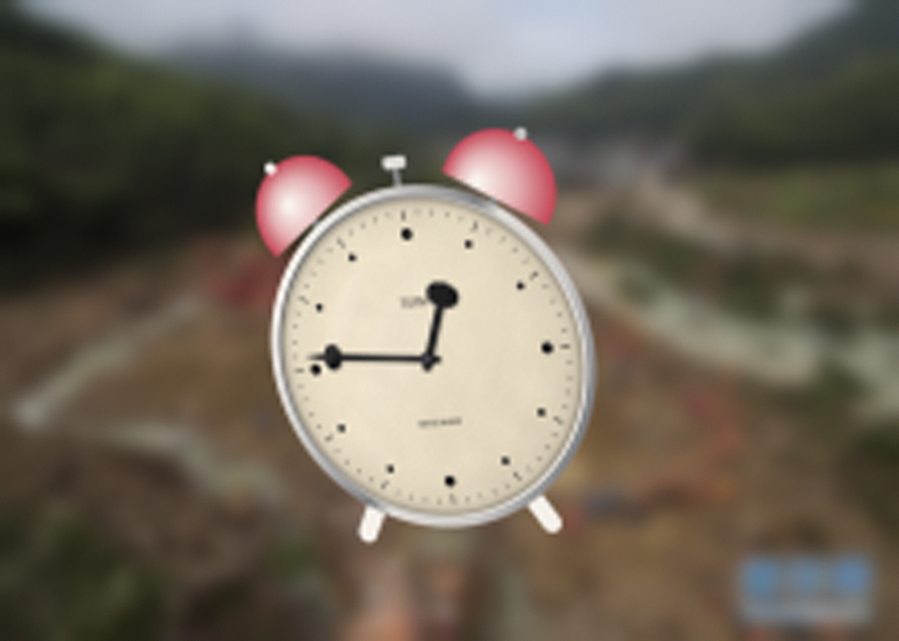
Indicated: 12:46
